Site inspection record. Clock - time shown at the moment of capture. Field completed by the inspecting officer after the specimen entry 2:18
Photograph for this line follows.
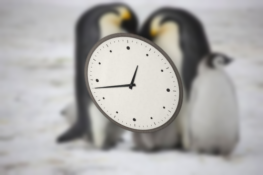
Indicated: 12:43
